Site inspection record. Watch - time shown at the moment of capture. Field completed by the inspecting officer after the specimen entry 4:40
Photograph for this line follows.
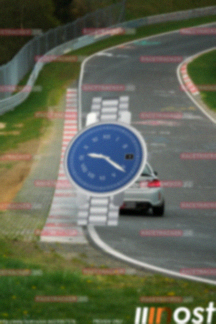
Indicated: 9:21
